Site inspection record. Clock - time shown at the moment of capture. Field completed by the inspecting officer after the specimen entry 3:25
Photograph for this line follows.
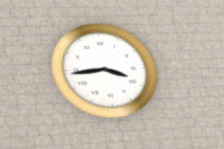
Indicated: 3:44
